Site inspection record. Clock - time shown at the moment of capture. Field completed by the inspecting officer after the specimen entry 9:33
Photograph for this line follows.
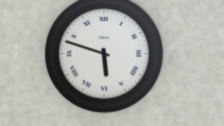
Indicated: 5:48
